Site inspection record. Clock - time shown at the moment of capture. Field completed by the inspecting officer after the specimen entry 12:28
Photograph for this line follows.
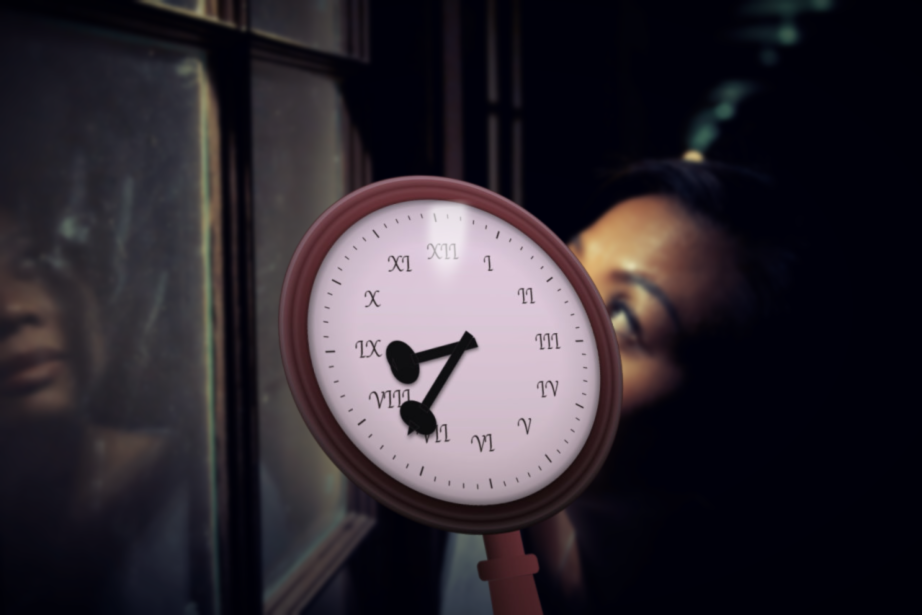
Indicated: 8:37
